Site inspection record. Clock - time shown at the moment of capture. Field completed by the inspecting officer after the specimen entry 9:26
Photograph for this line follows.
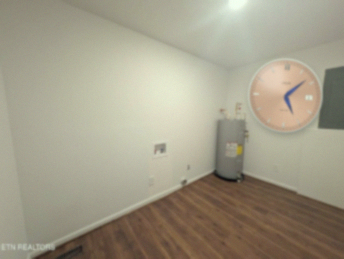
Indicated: 5:08
